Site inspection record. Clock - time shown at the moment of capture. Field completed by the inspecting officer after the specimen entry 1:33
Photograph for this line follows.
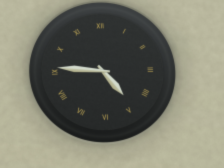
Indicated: 4:46
